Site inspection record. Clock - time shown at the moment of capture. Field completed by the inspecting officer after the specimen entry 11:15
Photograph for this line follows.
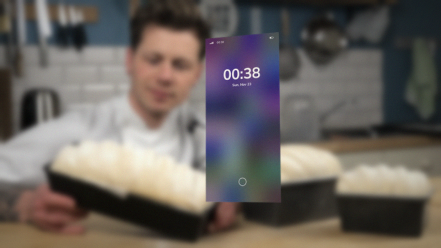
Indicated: 0:38
